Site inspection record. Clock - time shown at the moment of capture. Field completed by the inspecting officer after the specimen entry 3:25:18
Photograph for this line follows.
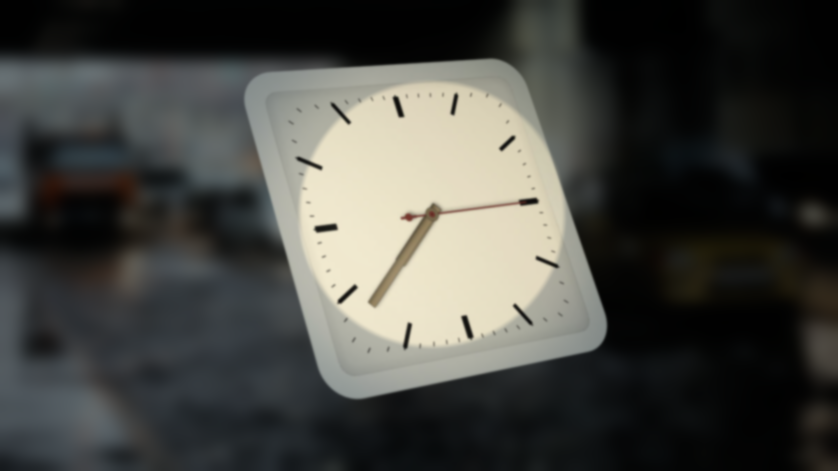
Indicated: 7:38:15
